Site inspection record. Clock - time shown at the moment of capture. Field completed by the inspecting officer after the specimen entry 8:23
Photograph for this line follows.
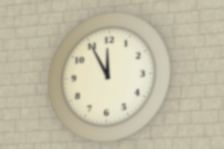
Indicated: 11:55
